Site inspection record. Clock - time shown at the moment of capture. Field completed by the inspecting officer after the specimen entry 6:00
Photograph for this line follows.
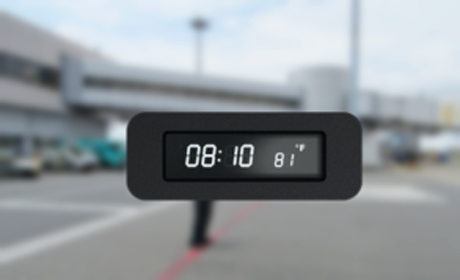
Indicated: 8:10
